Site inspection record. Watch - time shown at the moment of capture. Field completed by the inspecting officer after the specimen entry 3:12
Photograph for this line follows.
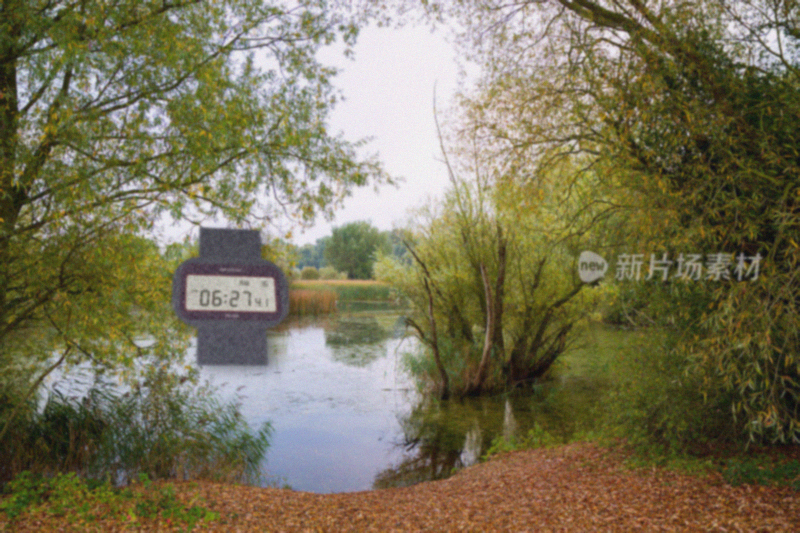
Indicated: 6:27
